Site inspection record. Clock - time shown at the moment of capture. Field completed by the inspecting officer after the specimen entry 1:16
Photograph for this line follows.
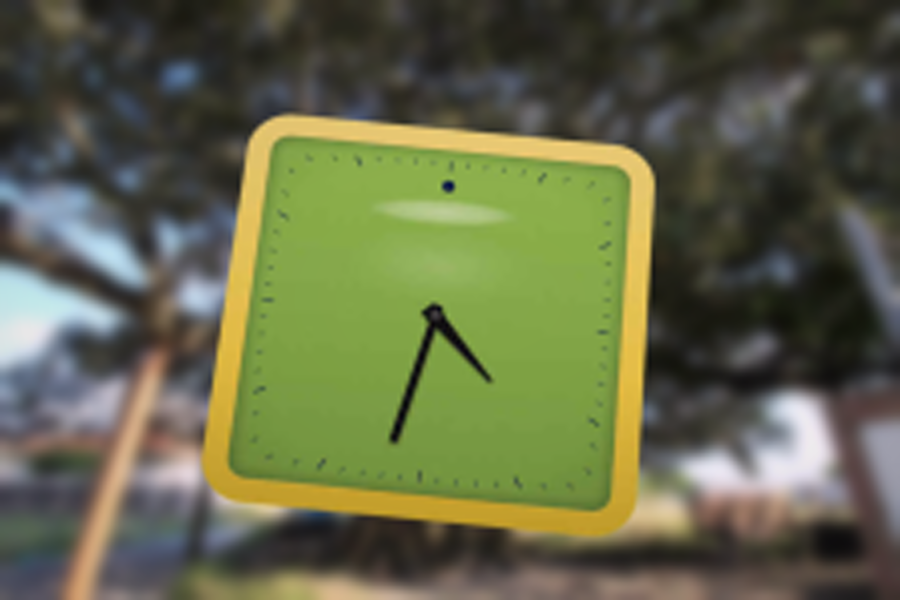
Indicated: 4:32
